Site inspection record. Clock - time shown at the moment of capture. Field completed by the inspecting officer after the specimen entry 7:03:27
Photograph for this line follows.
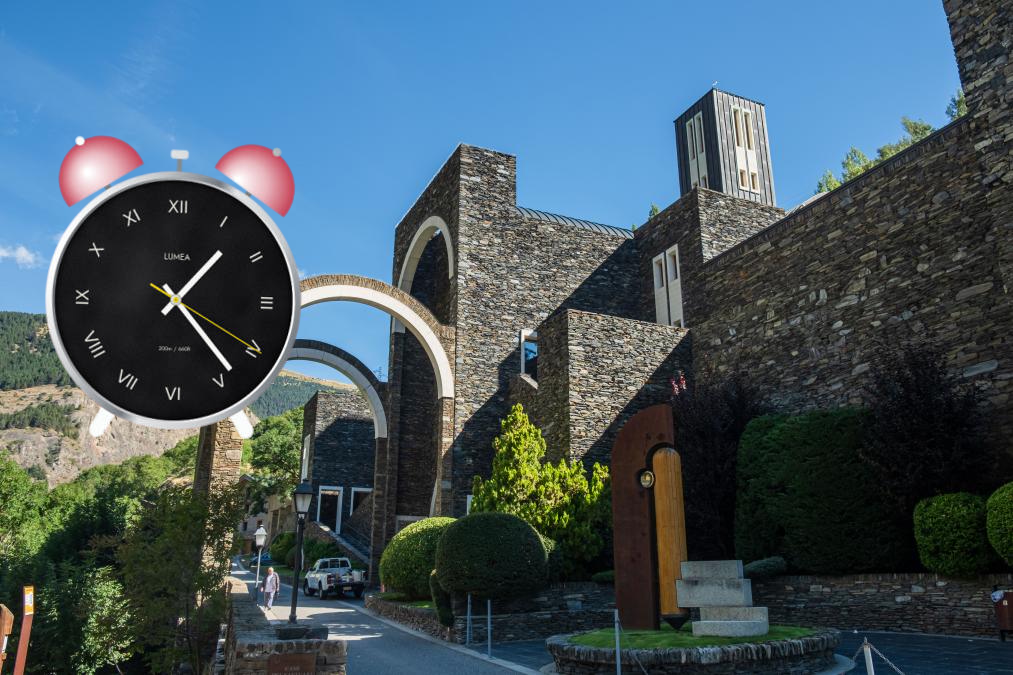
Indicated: 1:23:20
